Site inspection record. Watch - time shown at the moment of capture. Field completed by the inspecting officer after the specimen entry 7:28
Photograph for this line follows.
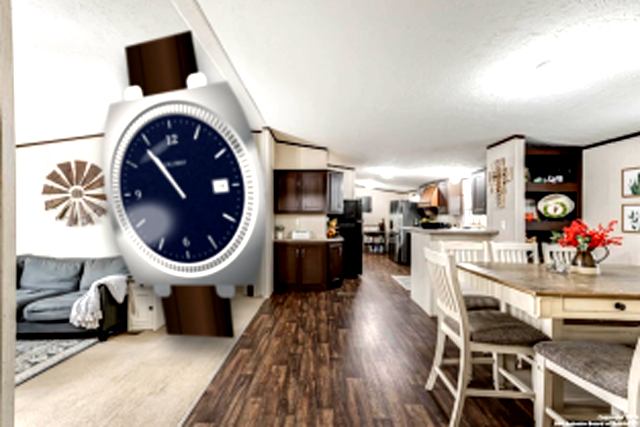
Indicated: 10:54
